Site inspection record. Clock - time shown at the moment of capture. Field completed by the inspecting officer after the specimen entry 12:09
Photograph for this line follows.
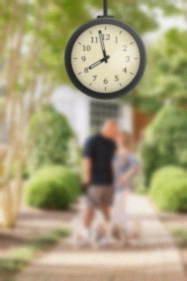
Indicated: 7:58
